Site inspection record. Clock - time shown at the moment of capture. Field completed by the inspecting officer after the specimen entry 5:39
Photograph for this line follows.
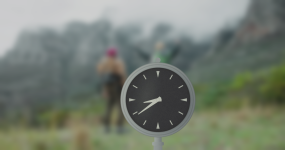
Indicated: 8:39
